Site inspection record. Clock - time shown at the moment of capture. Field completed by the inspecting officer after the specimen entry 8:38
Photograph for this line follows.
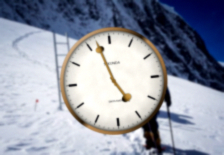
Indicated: 4:57
